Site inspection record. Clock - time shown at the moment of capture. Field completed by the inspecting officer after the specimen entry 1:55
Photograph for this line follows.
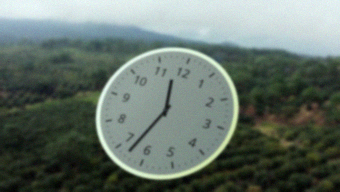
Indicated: 11:33
